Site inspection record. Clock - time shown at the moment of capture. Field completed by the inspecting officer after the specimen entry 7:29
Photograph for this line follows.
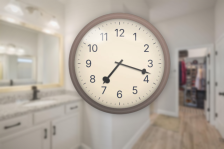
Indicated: 7:18
